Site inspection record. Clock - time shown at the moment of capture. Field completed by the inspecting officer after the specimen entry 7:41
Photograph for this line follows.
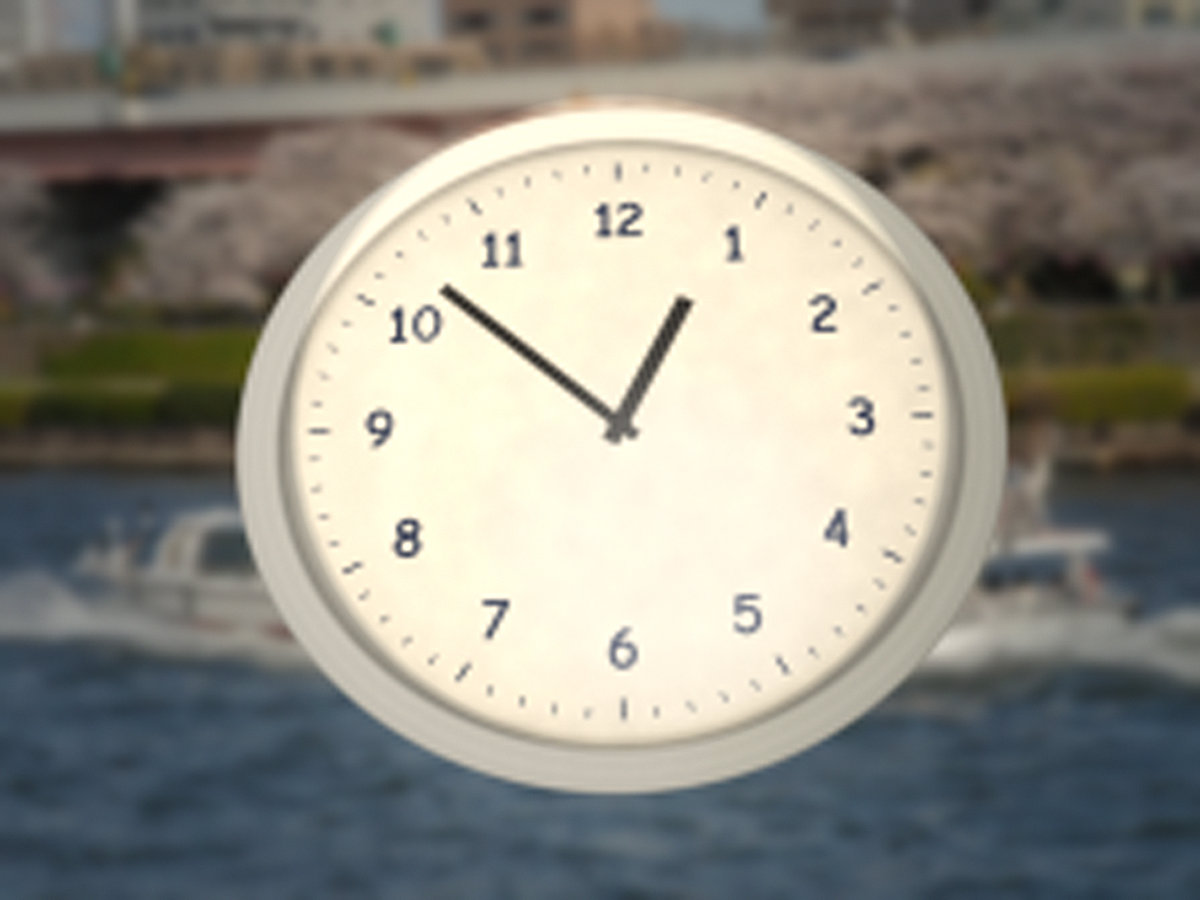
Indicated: 12:52
